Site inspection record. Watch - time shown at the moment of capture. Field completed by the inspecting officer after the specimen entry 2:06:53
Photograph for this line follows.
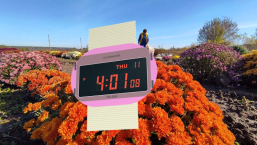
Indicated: 4:01:08
